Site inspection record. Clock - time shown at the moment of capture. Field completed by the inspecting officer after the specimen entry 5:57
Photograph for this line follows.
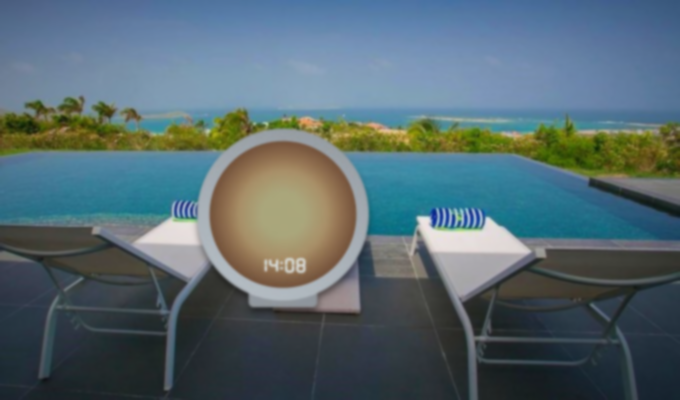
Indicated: 14:08
